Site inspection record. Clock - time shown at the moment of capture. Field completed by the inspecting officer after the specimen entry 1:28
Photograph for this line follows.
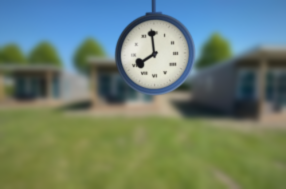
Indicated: 7:59
